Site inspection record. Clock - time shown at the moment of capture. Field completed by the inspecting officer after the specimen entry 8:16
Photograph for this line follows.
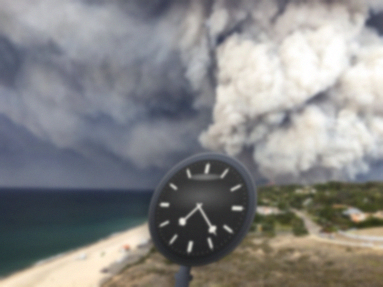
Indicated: 7:23
